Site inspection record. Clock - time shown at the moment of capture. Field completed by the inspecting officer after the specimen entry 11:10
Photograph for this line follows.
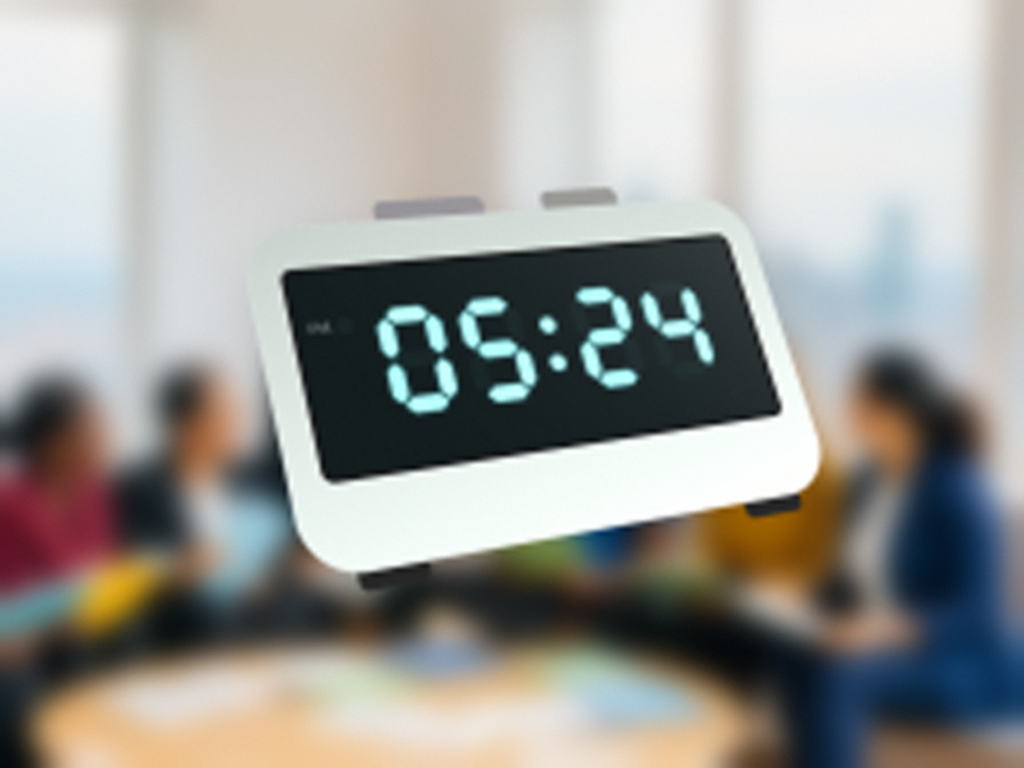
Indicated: 5:24
